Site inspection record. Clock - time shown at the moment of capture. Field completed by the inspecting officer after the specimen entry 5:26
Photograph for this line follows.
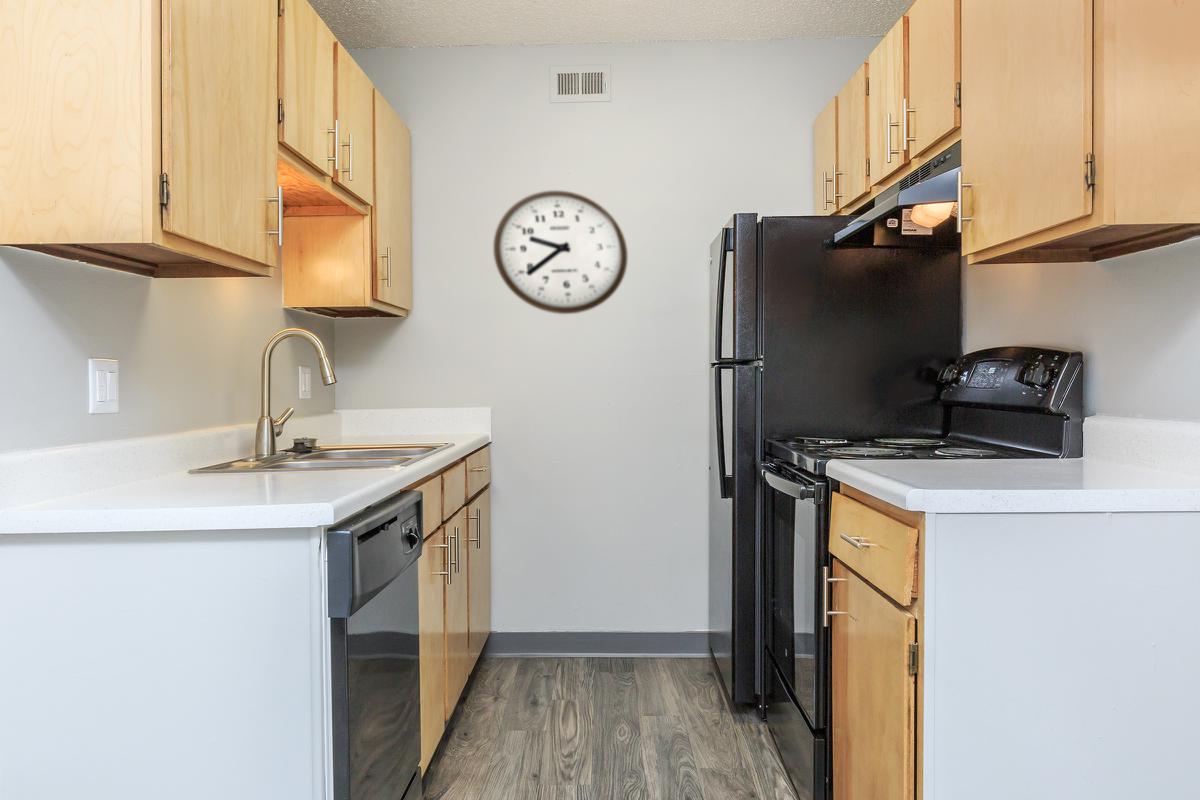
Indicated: 9:39
